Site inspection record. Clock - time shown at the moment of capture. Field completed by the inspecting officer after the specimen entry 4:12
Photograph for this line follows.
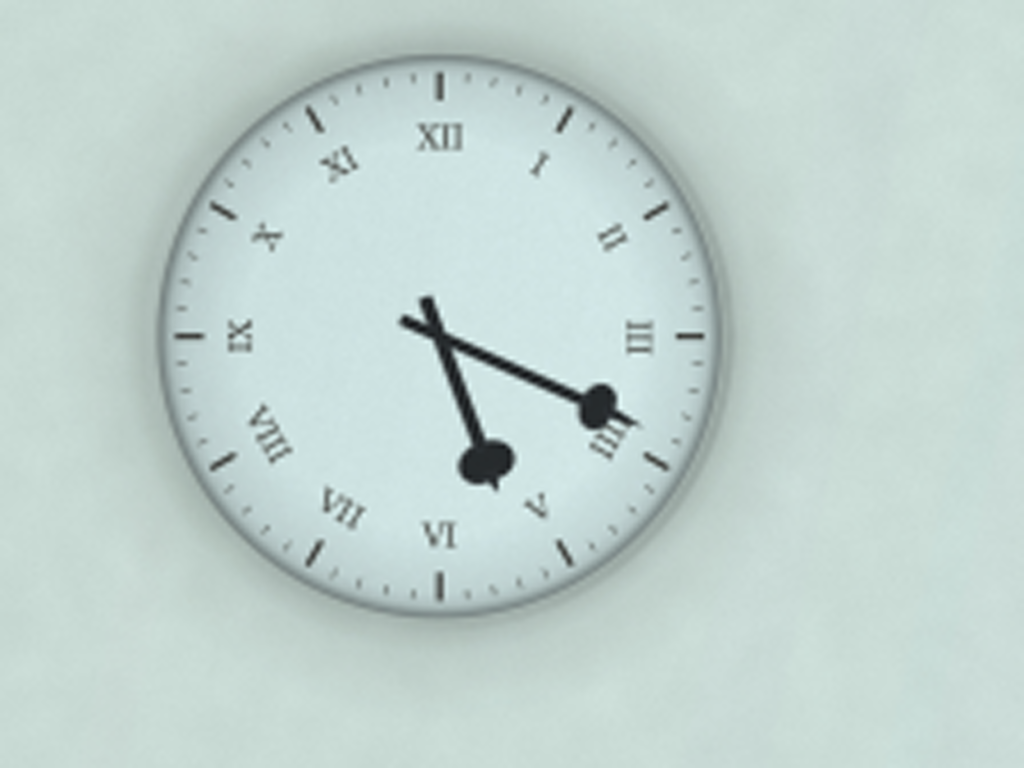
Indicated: 5:19
